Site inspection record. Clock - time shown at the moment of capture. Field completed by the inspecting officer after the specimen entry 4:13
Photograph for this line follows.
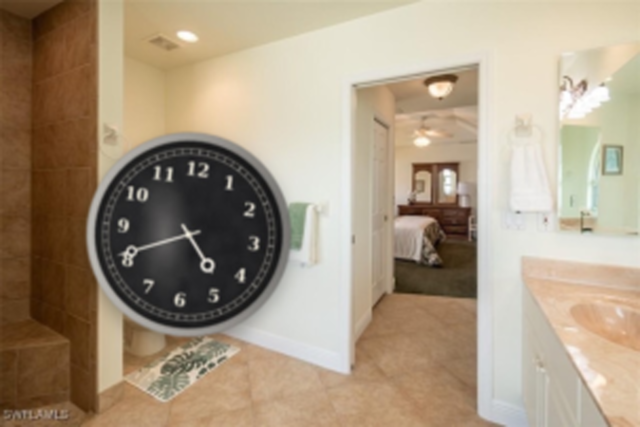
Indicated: 4:41
